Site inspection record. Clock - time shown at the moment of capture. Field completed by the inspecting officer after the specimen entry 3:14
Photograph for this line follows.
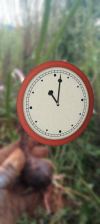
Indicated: 11:02
